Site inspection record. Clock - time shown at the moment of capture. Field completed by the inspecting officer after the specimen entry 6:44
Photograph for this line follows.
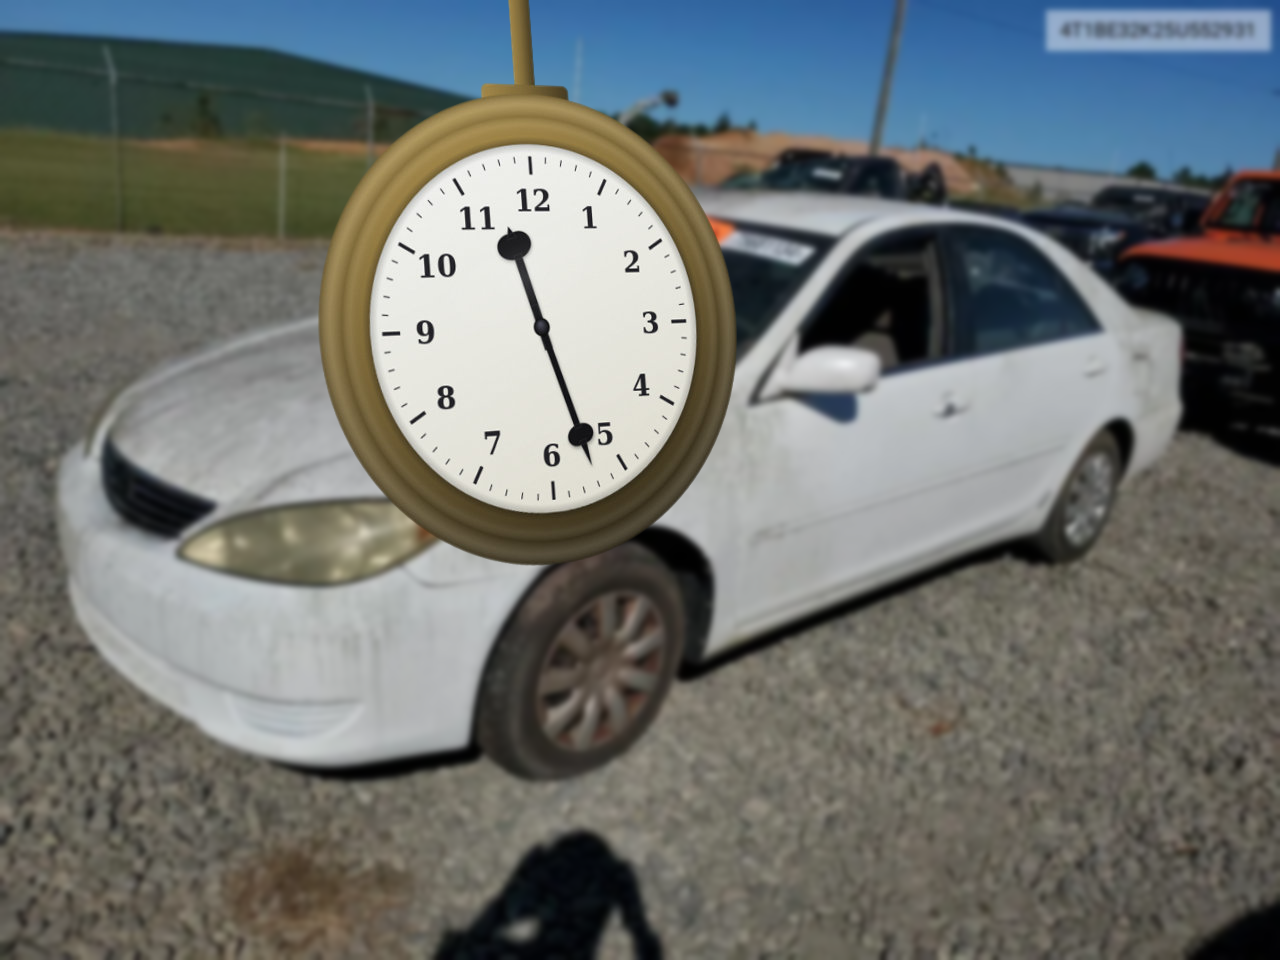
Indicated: 11:27
